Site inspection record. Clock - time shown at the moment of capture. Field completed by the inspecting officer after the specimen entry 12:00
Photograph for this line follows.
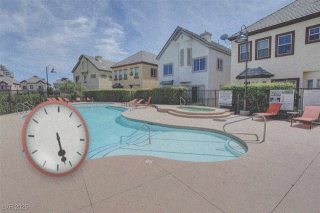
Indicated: 5:27
